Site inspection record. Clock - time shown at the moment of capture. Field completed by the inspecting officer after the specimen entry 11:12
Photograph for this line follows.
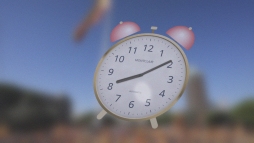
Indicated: 8:09
